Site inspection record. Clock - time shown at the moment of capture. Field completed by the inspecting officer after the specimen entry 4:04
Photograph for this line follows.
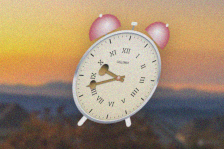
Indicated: 9:42
